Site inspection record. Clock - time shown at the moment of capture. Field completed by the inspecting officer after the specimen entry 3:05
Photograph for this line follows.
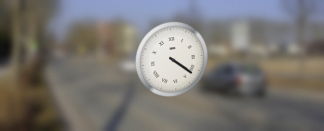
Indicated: 4:22
